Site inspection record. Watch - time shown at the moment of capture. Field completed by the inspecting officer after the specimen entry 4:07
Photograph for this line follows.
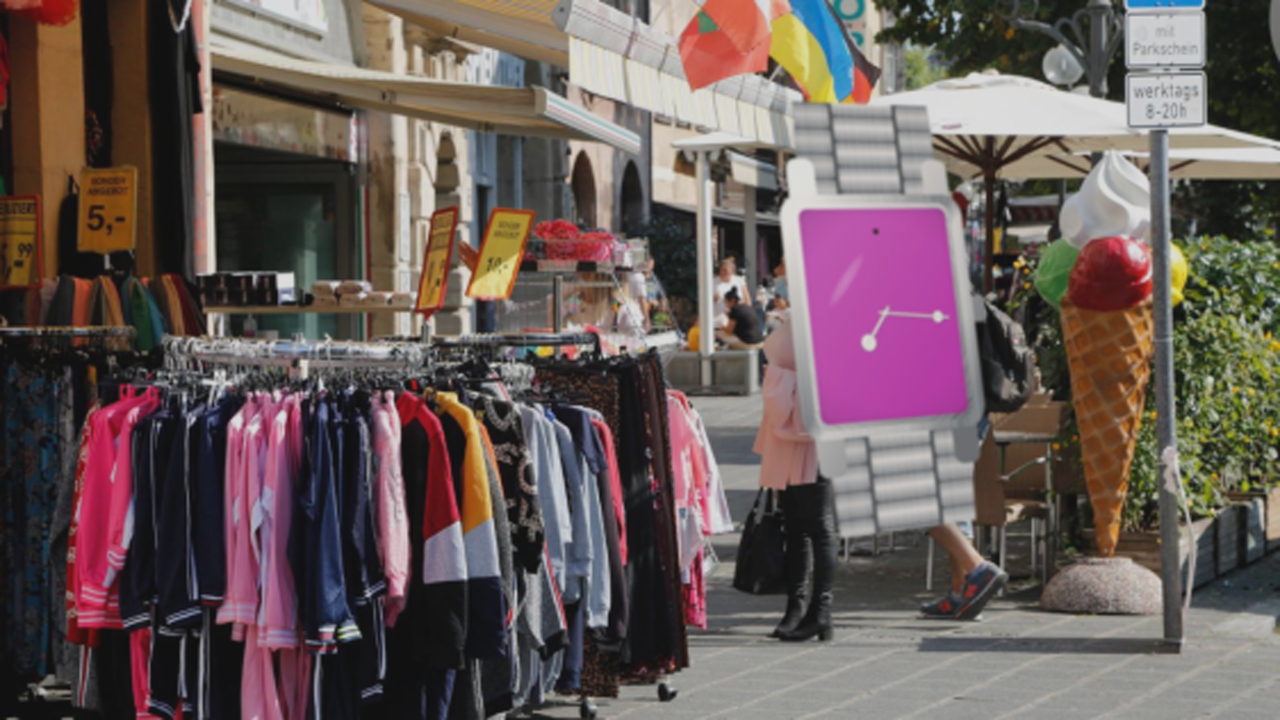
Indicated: 7:16
